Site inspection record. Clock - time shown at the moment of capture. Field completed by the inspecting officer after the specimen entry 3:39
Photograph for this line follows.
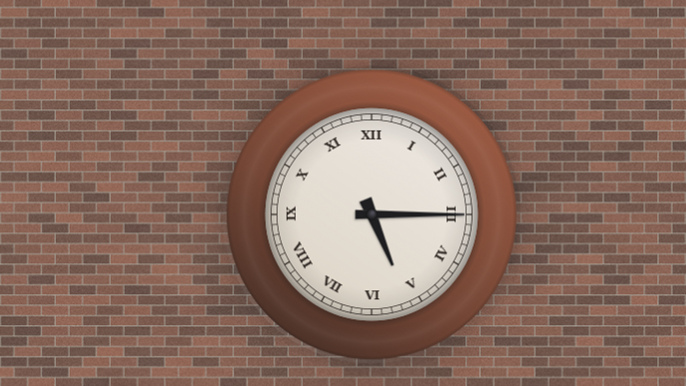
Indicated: 5:15
